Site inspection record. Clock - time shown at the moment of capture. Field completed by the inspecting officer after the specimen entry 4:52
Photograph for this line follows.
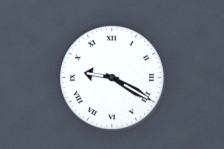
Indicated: 9:20
